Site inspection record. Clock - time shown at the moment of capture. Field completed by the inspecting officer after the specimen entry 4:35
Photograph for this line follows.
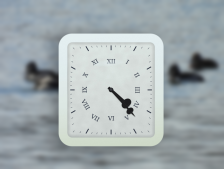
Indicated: 4:23
